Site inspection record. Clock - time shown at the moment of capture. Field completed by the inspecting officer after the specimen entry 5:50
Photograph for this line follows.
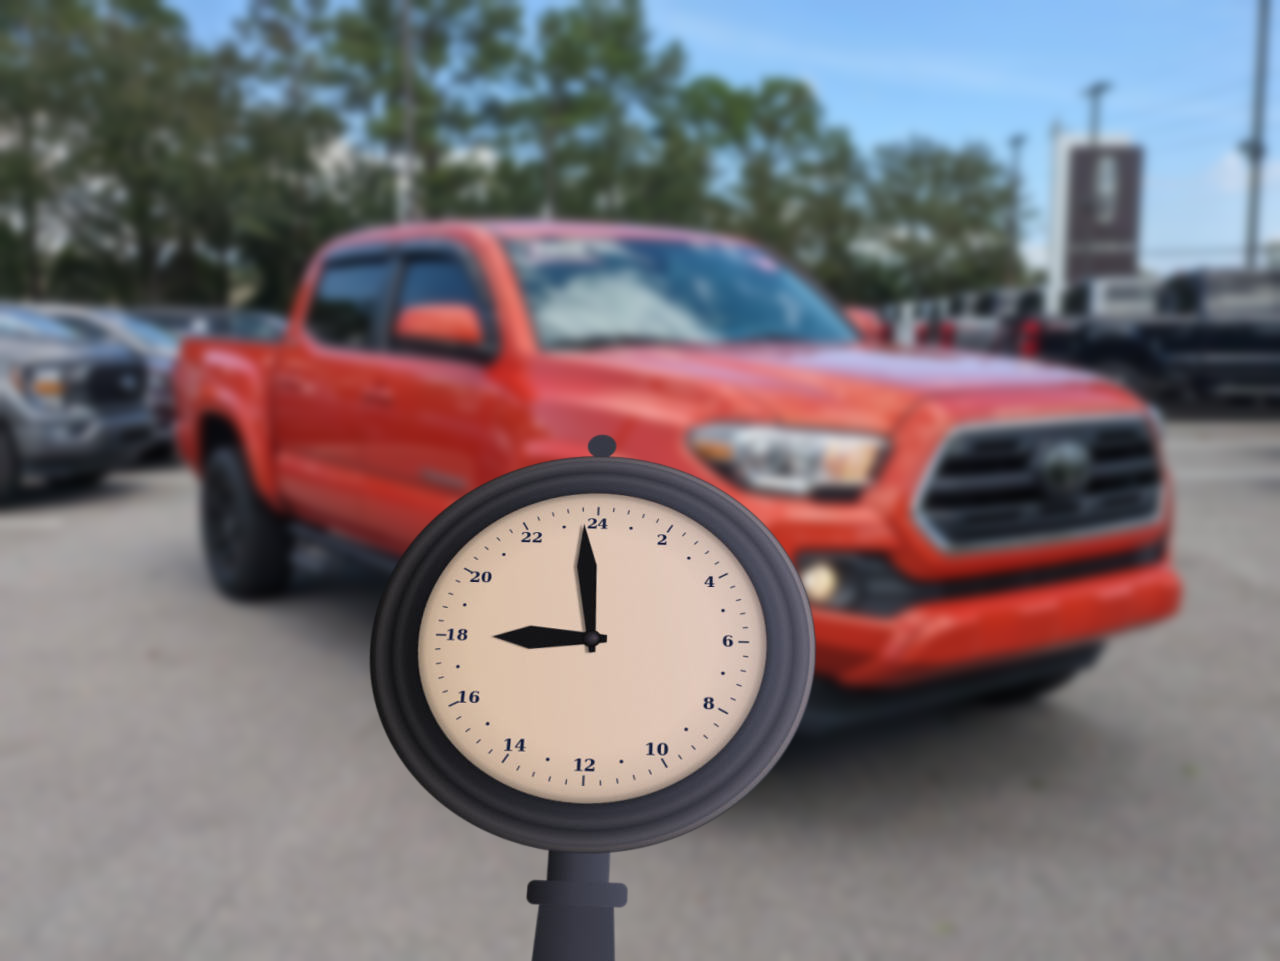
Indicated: 17:59
